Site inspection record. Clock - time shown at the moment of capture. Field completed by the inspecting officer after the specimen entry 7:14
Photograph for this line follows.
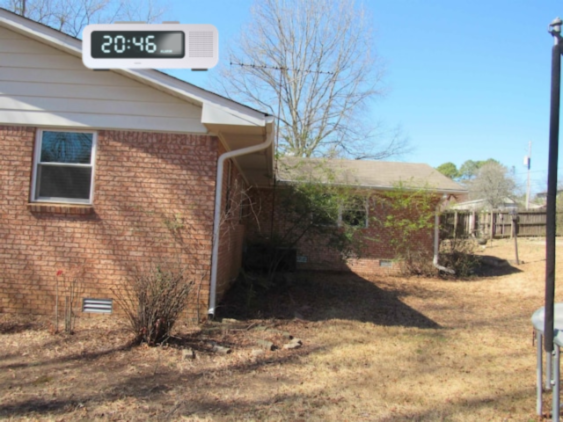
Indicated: 20:46
